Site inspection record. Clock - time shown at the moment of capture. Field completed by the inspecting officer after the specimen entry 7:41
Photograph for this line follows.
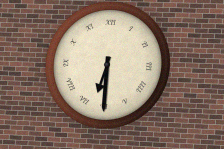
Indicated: 6:30
